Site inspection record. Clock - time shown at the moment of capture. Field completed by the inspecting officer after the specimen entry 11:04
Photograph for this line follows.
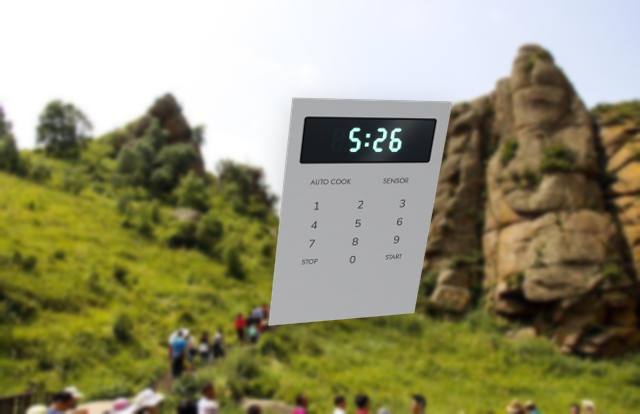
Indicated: 5:26
